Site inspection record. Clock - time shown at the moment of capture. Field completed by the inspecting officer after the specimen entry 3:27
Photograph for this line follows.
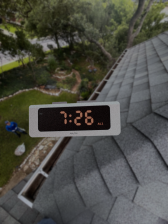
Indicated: 7:26
